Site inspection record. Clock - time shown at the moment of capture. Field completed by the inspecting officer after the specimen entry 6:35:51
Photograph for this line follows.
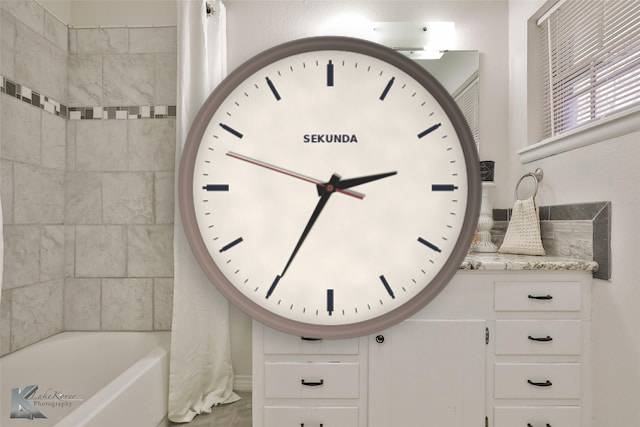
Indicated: 2:34:48
